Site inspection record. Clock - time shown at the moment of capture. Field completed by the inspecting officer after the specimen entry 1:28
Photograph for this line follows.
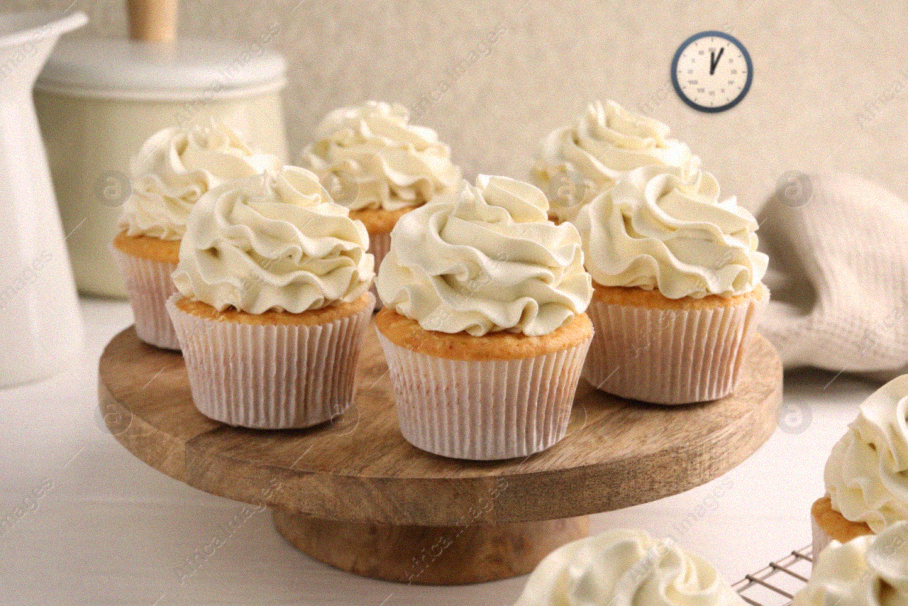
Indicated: 12:04
